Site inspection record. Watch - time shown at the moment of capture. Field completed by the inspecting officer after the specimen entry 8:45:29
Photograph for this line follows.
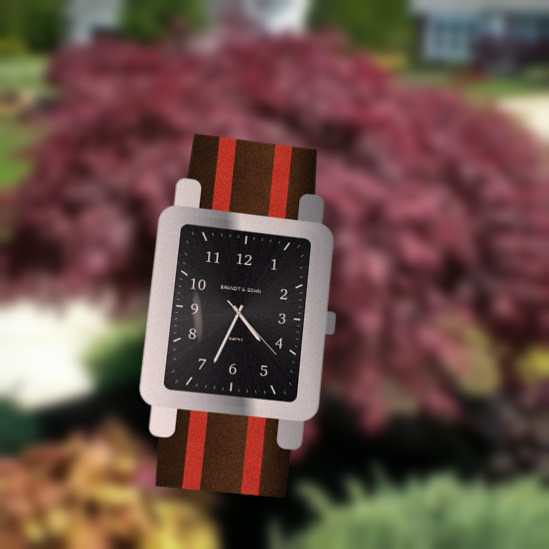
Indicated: 4:33:22
